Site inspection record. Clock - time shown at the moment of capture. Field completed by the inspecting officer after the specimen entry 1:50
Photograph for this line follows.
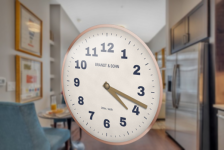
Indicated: 4:18
